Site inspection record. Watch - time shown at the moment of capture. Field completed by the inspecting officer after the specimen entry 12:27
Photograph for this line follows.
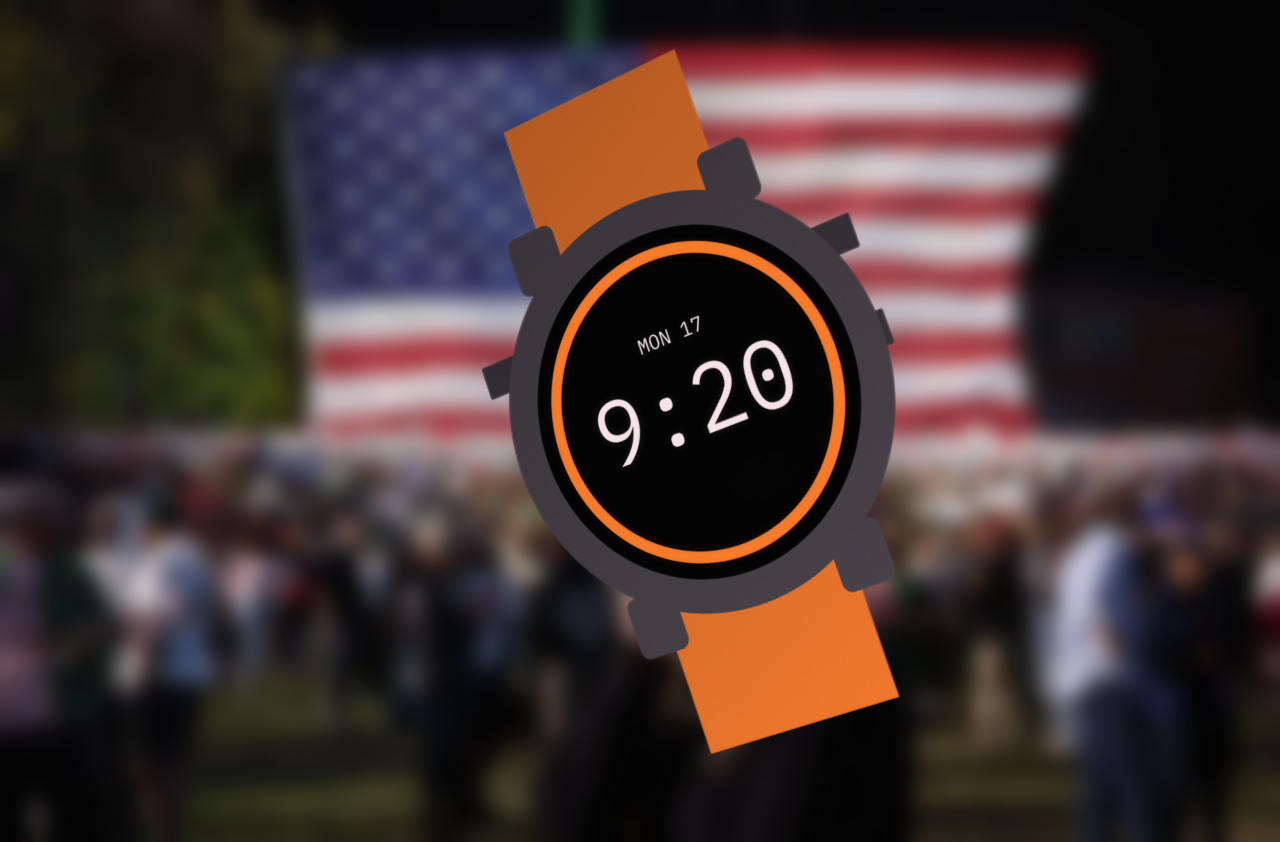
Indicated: 9:20
